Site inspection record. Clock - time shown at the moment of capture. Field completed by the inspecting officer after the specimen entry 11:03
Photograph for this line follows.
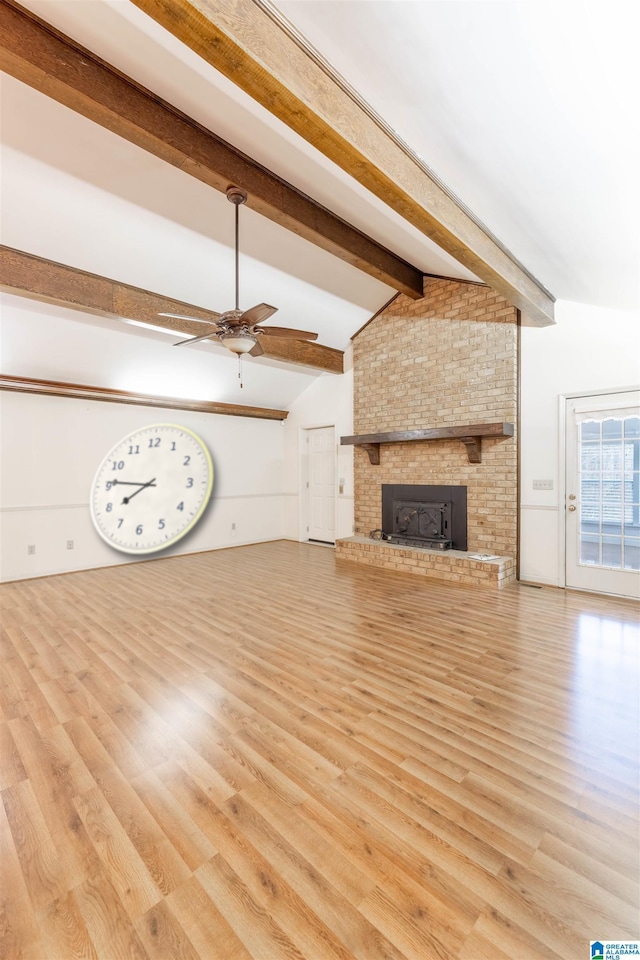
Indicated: 7:46
